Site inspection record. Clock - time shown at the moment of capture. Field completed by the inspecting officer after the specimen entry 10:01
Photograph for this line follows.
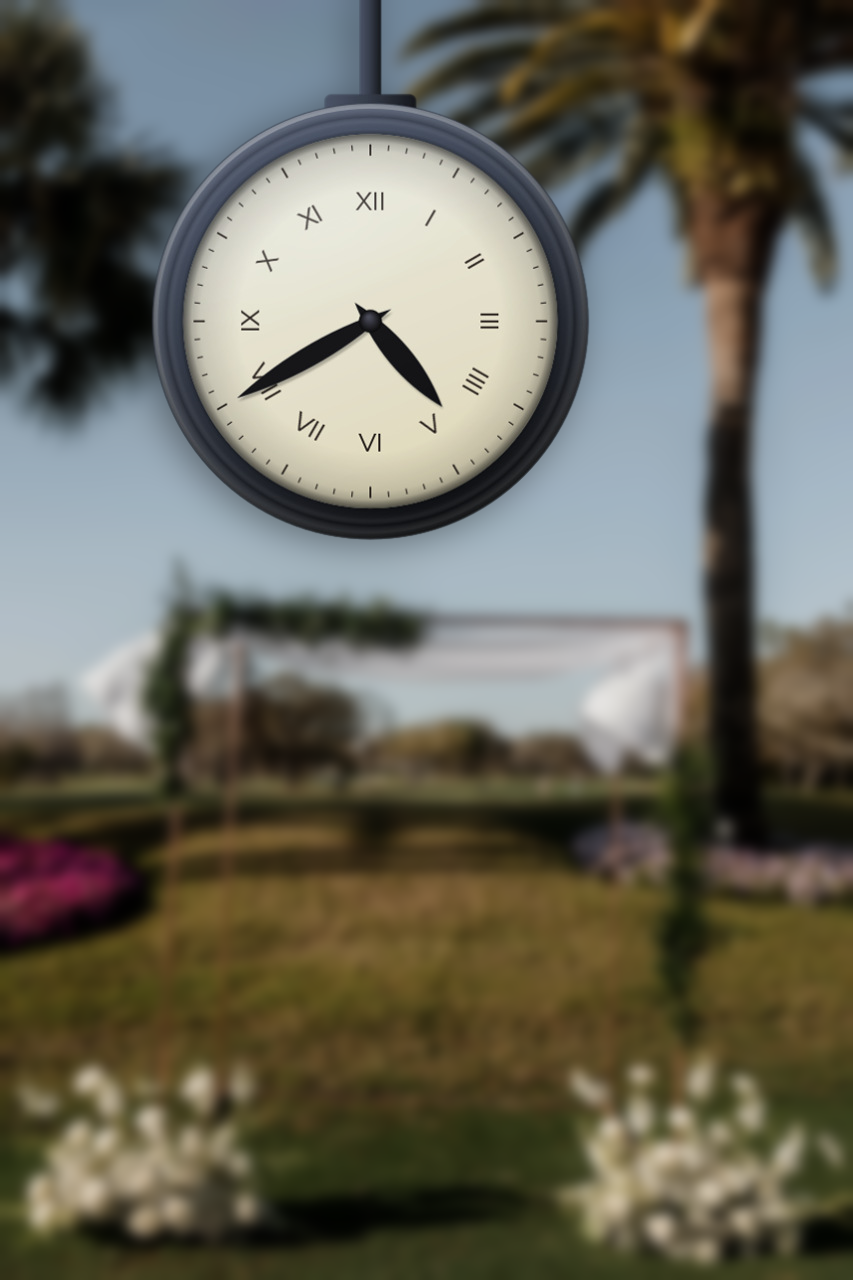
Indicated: 4:40
